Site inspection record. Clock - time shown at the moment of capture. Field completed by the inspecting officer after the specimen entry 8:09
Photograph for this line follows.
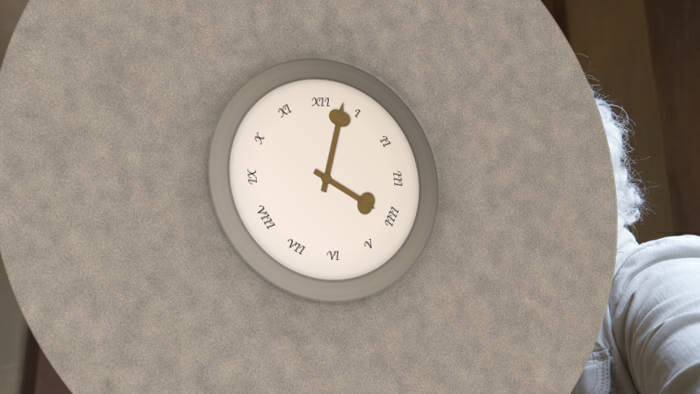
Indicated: 4:03
